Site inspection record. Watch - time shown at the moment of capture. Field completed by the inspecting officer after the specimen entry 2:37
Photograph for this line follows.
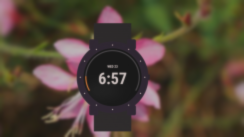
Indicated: 6:57
